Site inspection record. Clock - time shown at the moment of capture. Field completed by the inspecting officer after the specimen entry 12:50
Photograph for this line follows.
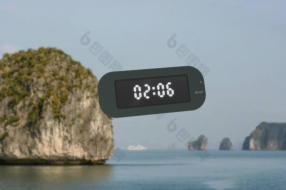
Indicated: 2:06
